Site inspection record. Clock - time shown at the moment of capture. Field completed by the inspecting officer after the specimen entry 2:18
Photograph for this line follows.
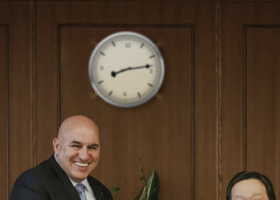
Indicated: 8:13
